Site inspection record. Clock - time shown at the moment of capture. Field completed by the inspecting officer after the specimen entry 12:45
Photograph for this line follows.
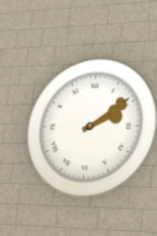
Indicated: 2:09
